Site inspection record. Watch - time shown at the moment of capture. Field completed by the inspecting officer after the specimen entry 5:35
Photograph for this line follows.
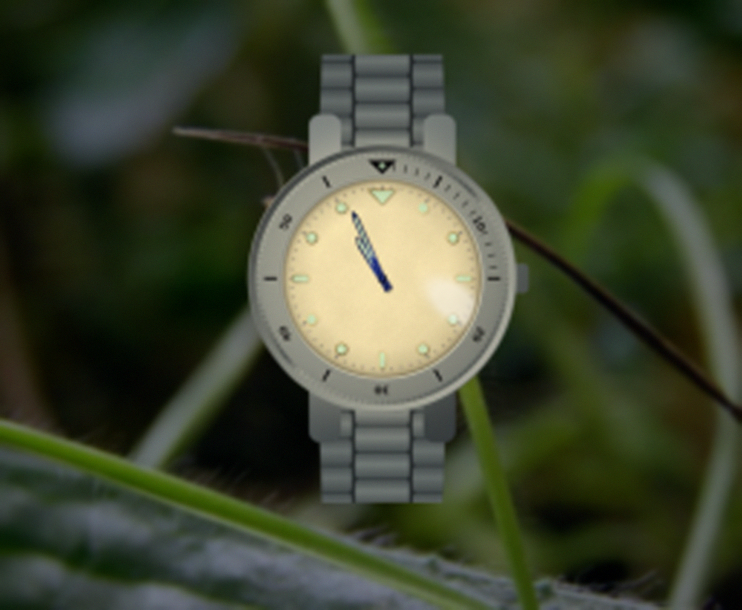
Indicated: 10:56
